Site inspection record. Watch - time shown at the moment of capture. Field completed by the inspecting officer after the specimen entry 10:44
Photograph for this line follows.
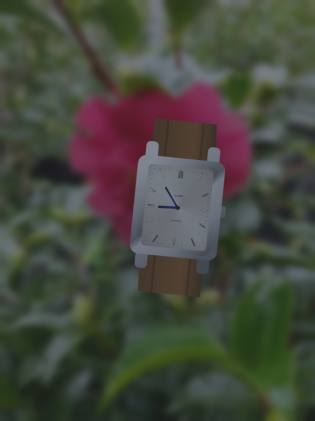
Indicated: 8:54
